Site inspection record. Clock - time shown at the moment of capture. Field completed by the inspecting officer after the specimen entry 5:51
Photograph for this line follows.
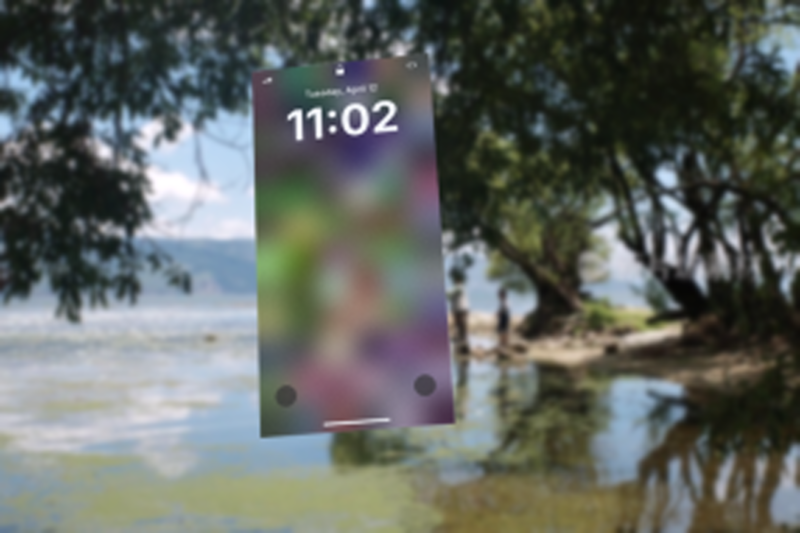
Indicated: 11:02
